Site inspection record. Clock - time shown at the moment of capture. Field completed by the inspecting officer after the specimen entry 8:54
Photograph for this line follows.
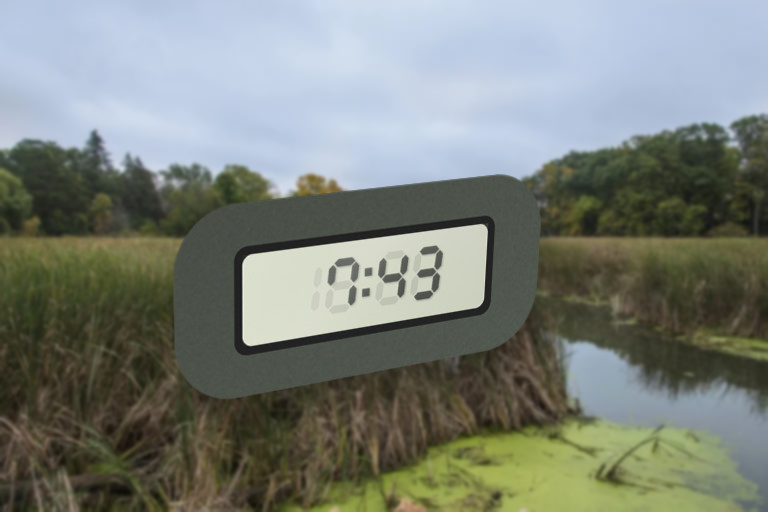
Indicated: 7:43
